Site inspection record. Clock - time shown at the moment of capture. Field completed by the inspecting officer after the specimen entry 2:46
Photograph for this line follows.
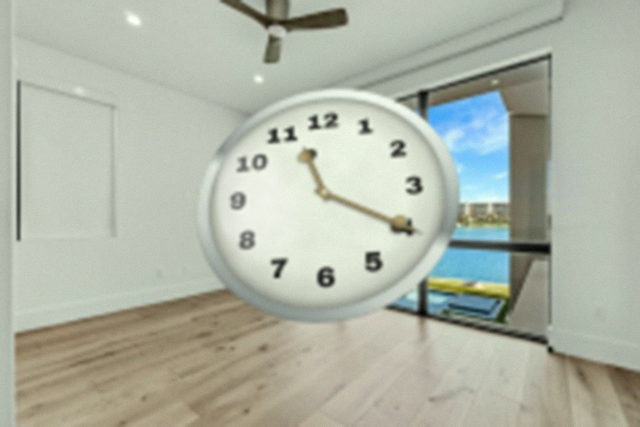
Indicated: 11:20
